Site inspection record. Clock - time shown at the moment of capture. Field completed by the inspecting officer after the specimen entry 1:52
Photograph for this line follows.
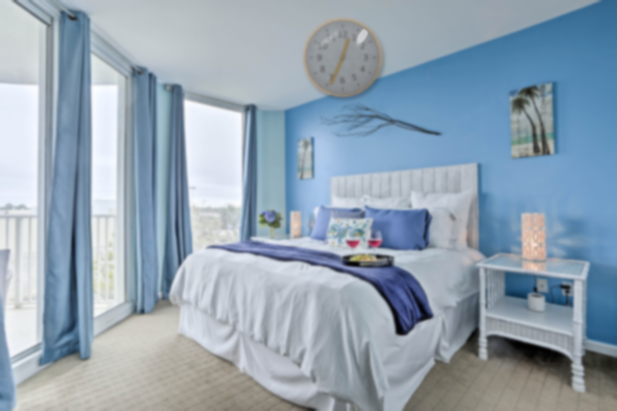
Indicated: 12:34
